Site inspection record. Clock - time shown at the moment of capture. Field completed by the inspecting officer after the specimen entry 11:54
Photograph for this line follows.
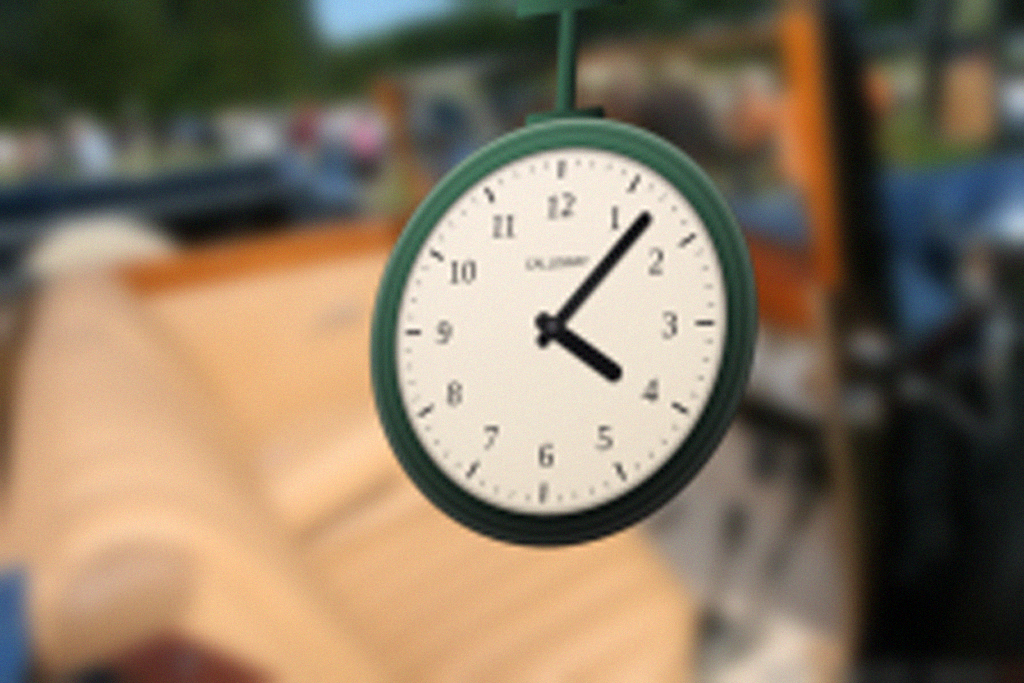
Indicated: 4:07
